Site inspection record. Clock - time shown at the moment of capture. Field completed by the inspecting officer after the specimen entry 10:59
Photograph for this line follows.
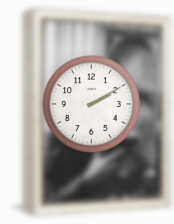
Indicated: 2:10
